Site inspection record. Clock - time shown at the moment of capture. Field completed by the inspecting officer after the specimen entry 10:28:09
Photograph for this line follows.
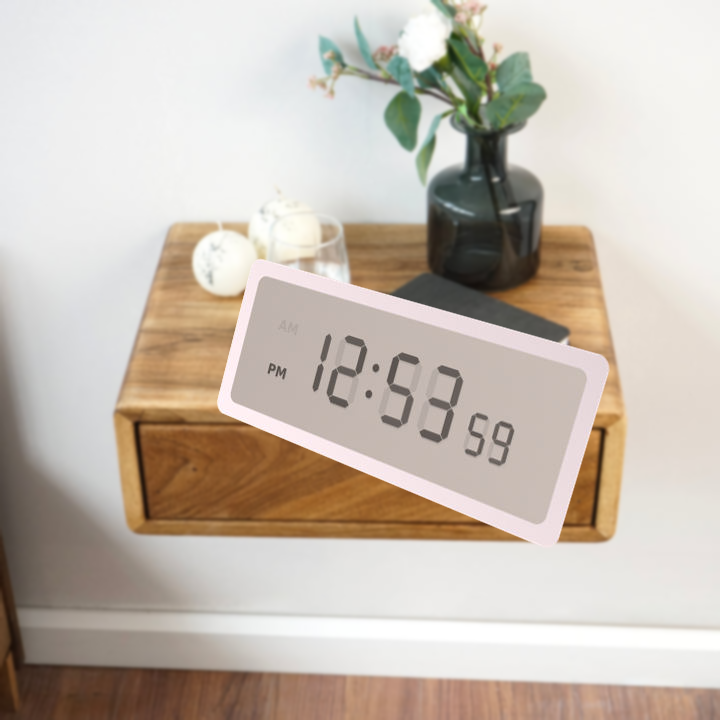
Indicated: 12:53:59
